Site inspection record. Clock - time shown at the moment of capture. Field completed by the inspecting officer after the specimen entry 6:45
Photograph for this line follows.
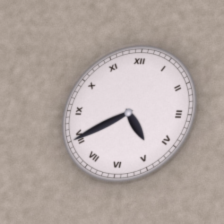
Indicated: 4:40
